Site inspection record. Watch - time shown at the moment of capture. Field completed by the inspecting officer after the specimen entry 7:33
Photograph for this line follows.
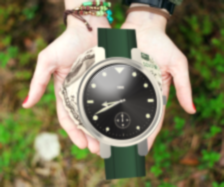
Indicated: 8:41
